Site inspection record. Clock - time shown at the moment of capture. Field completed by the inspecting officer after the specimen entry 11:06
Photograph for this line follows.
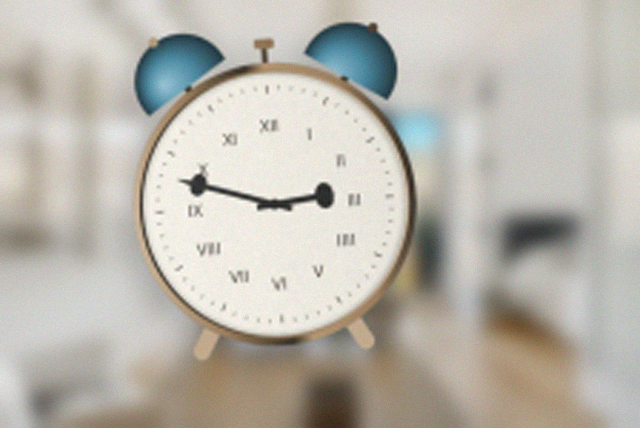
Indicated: 2:48
